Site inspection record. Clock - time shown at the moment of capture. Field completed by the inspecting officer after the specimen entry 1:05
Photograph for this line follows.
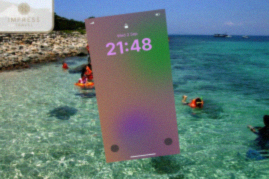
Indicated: 21:48
